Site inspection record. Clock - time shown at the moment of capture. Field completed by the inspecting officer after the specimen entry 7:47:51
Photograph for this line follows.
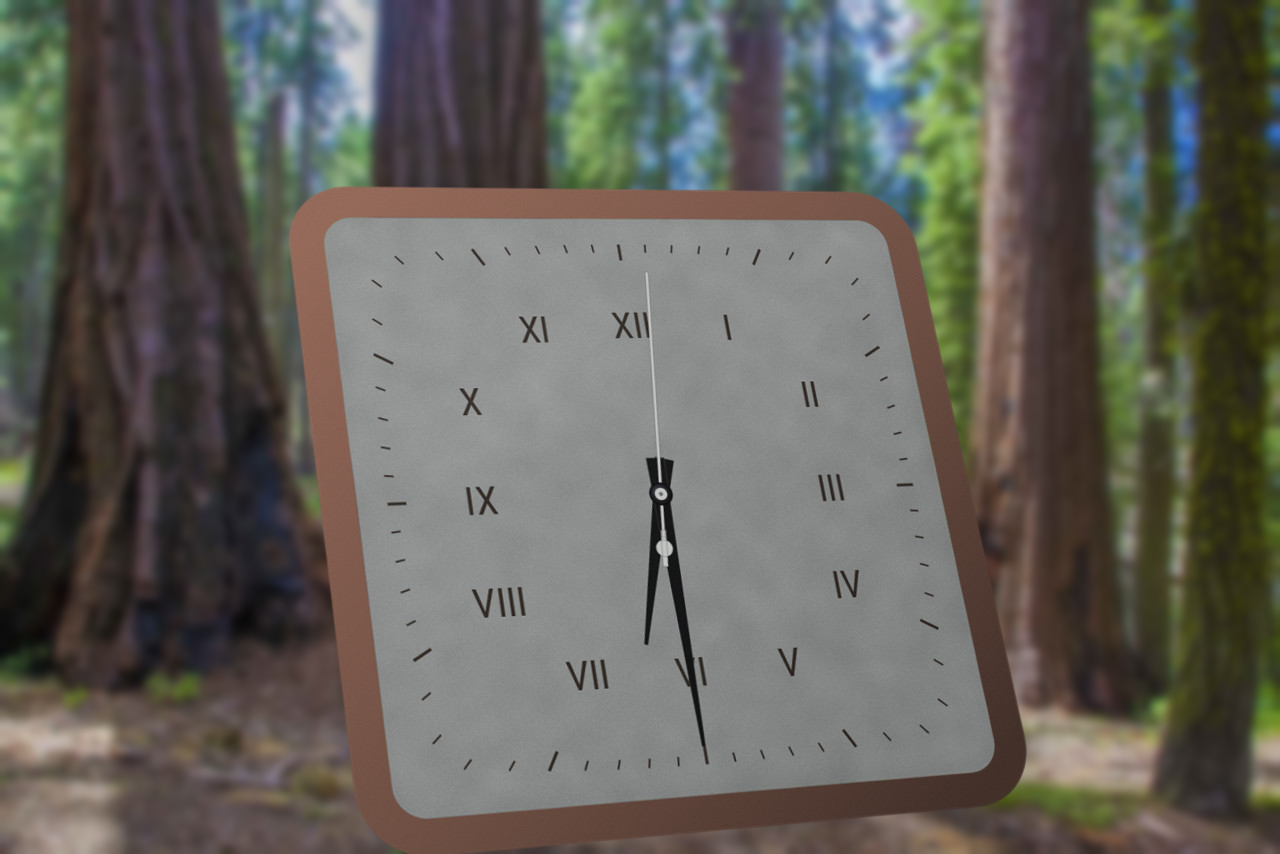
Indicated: 6:30:01
